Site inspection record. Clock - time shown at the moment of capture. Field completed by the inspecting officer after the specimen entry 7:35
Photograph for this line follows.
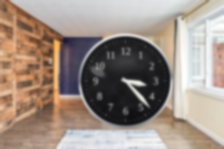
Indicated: 3:23
